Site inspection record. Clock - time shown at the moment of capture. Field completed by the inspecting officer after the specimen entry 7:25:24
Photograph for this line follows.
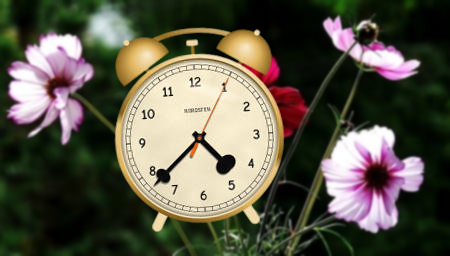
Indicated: 4:38:05
